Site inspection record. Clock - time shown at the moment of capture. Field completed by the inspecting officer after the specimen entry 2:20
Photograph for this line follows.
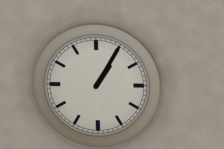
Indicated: 1:05
